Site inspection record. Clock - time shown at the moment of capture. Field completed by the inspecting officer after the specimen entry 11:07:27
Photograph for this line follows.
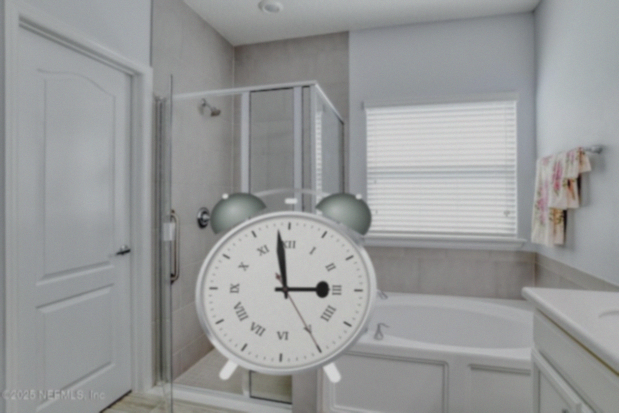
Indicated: 2:58:25
